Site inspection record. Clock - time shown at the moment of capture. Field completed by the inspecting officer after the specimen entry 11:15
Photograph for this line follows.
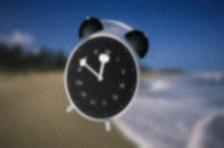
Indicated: 11:48
